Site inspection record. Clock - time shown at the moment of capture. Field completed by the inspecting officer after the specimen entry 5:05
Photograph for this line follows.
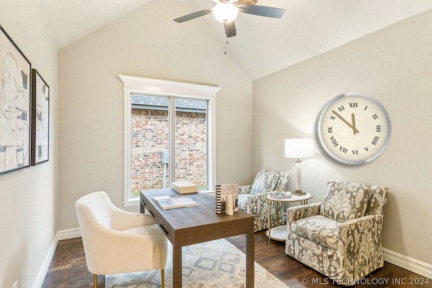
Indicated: 11:52
